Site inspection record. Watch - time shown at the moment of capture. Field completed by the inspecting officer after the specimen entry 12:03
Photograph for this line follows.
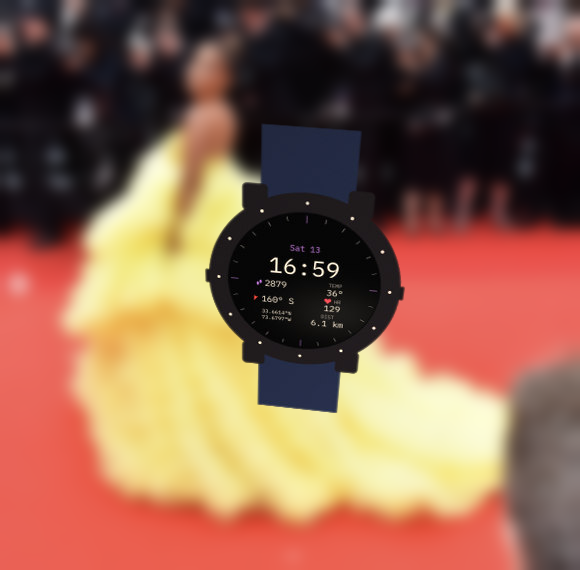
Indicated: 16:59
